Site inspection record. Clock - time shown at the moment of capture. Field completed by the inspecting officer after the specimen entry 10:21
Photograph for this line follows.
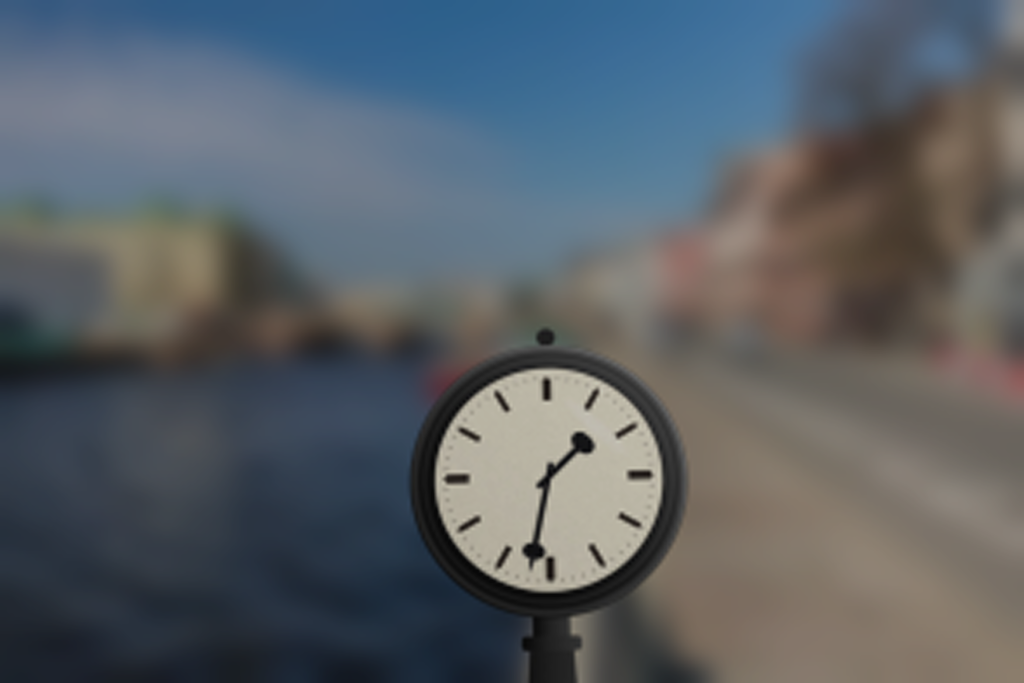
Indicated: 1:32
